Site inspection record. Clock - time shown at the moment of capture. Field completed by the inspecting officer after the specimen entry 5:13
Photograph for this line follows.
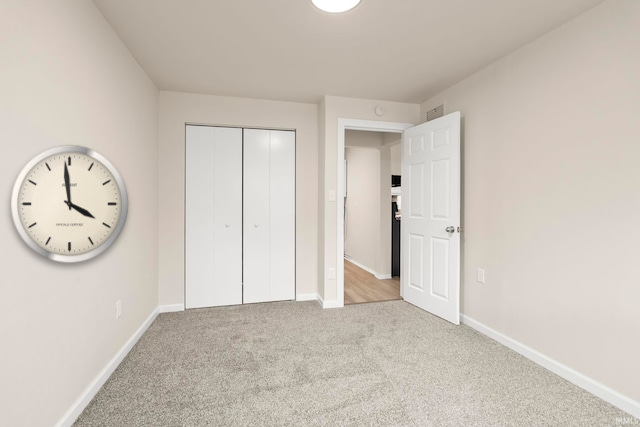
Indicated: 3:59
